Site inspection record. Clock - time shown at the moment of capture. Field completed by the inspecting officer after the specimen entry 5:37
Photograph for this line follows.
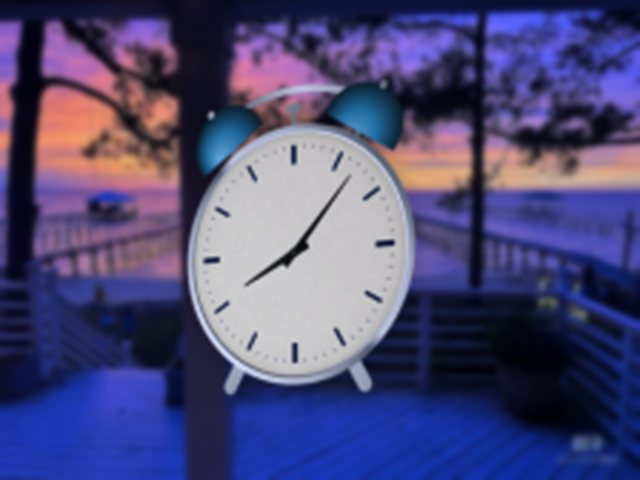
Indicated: 8:07
